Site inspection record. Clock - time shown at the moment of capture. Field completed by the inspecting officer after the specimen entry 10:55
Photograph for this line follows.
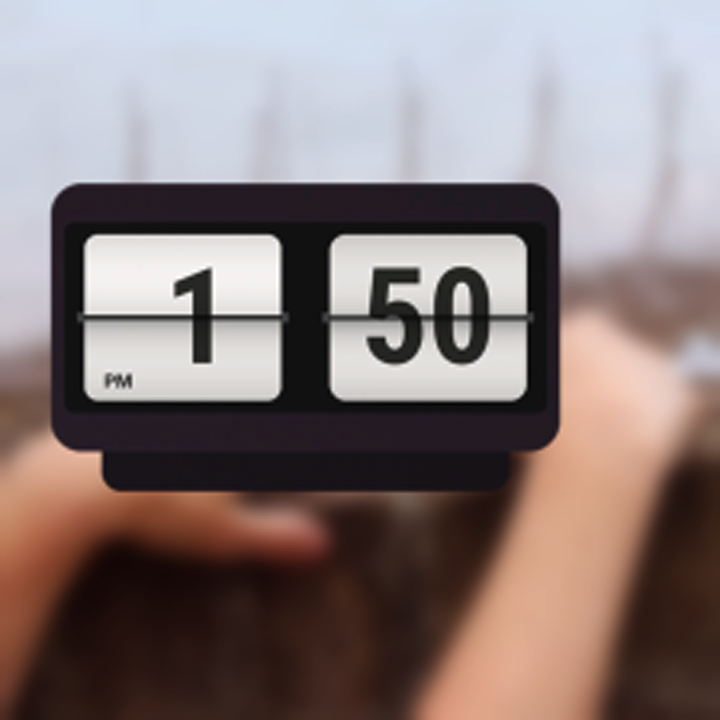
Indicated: 1:50
